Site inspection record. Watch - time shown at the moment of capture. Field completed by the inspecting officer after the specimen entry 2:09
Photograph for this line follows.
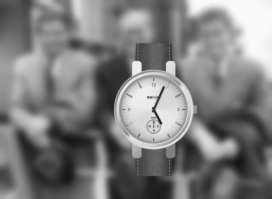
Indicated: 5:04
